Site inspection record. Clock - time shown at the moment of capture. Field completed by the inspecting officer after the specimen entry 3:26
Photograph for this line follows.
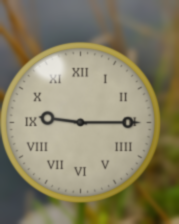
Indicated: 9:15
